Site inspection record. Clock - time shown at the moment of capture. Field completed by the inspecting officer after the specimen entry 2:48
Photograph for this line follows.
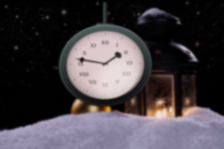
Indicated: 1:47
